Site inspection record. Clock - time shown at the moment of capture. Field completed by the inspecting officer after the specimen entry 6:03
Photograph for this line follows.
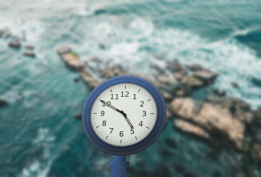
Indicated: 4:50
